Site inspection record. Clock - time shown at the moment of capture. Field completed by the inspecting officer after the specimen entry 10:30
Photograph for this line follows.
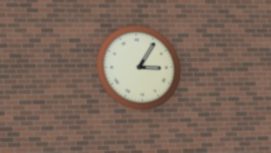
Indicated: 3:06
